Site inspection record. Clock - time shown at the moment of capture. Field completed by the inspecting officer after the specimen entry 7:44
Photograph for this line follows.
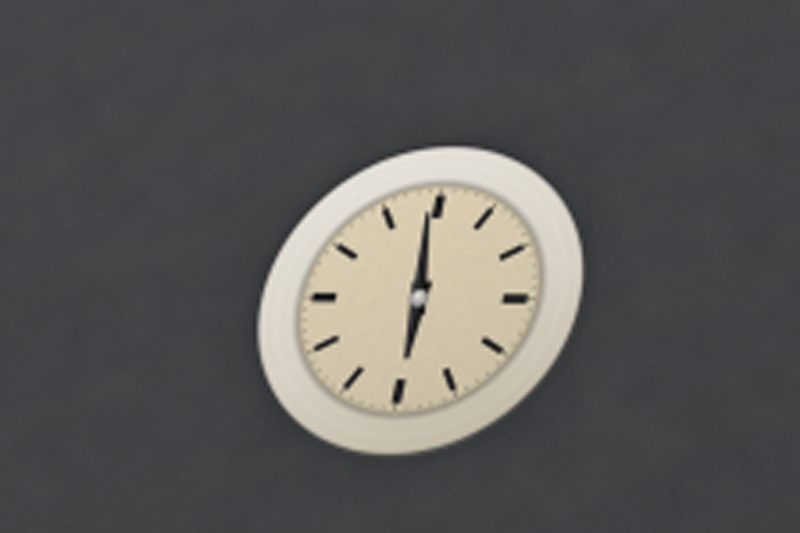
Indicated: 5:59
